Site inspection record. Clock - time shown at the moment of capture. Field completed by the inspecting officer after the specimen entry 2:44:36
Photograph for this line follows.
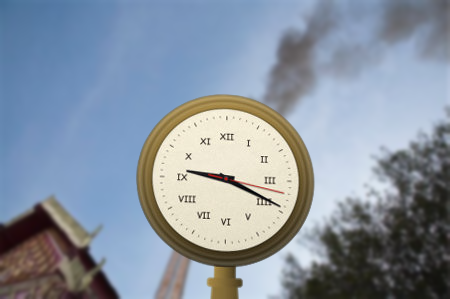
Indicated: 9:19:17
